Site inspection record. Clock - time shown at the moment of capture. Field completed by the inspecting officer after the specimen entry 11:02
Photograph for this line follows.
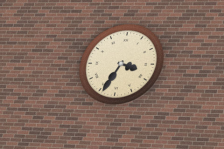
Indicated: 3:34
